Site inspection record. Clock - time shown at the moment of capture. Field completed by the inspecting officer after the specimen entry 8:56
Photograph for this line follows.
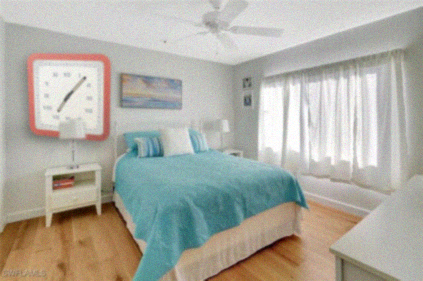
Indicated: 7:07
